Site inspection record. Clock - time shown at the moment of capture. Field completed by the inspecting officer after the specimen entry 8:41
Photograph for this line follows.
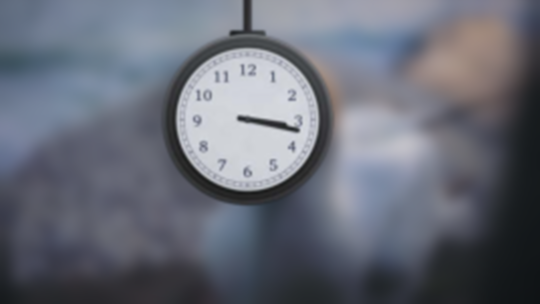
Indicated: 3:17
